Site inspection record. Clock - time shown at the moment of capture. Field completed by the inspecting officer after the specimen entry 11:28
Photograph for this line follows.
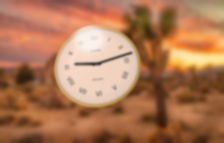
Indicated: 9:13
